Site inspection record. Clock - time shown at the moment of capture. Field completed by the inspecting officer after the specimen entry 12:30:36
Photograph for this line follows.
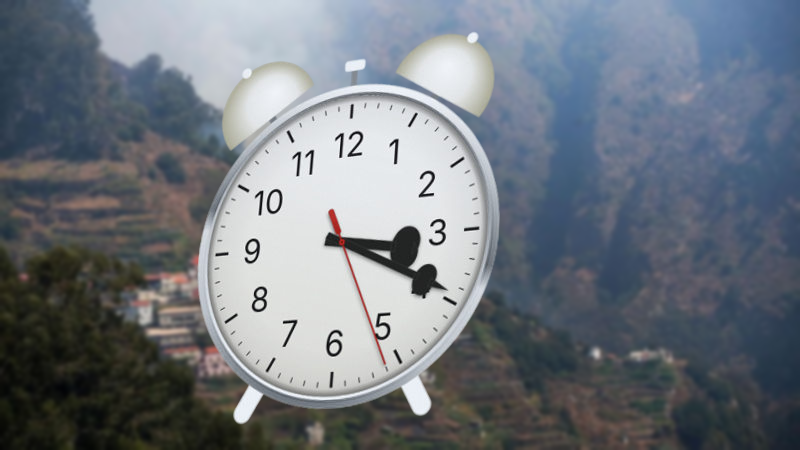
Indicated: 3:19:26
